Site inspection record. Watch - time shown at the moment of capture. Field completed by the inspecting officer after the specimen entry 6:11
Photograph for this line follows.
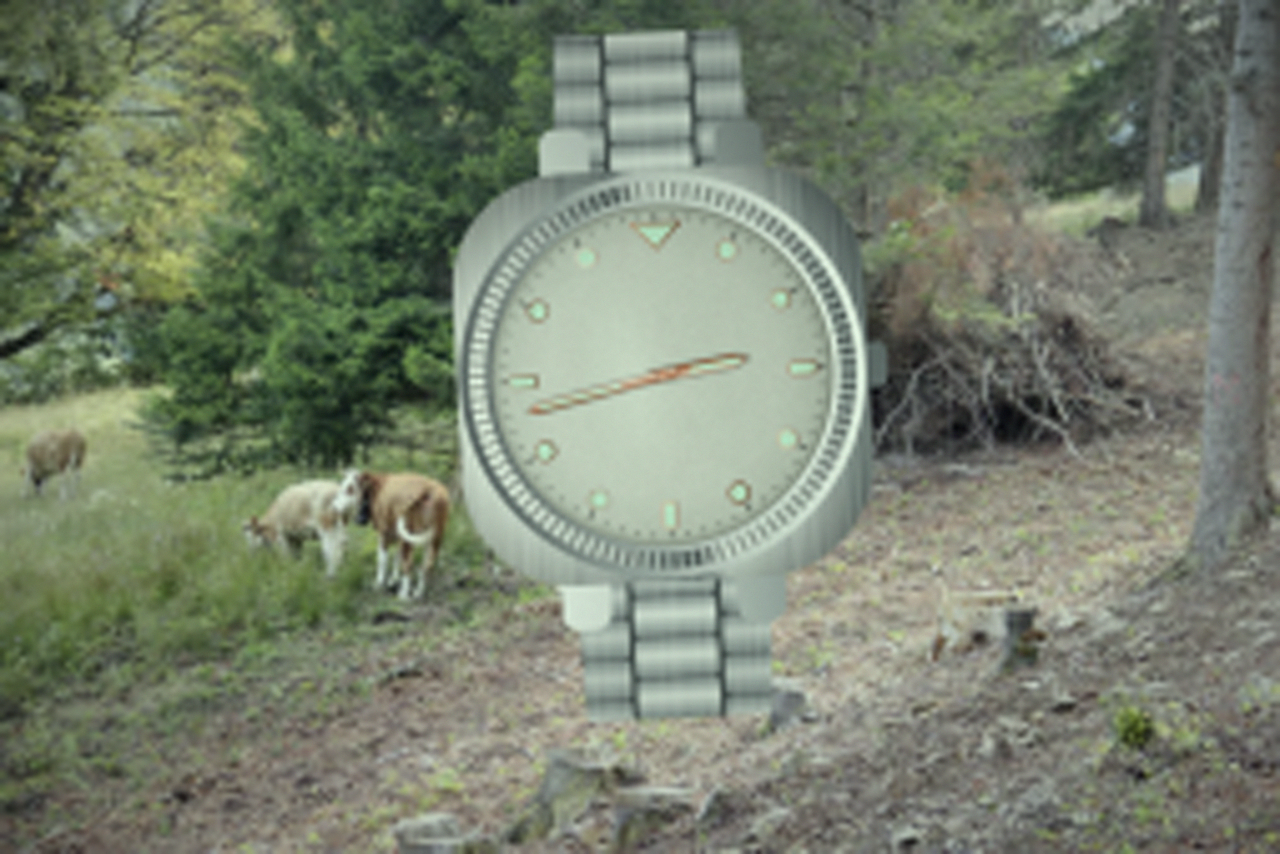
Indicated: 2:43
